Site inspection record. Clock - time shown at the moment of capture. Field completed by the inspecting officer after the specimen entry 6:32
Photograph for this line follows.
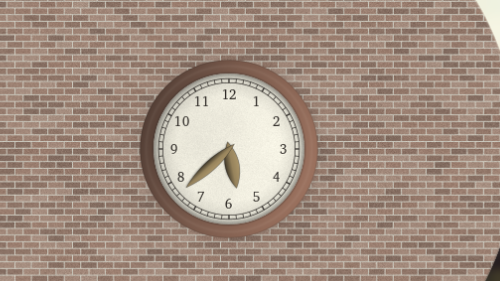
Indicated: 5:38
